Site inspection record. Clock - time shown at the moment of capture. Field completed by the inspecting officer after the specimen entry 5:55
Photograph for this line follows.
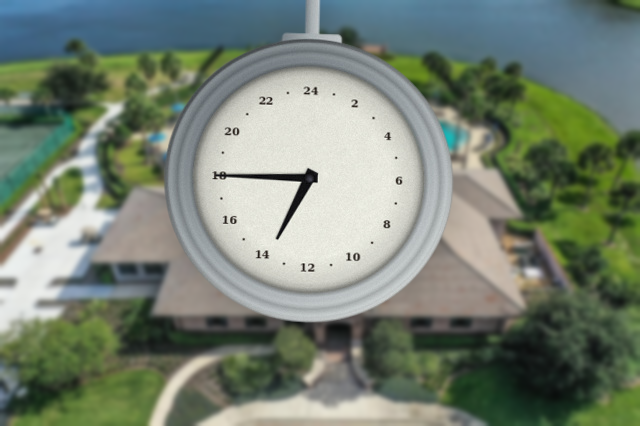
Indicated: 13:45
